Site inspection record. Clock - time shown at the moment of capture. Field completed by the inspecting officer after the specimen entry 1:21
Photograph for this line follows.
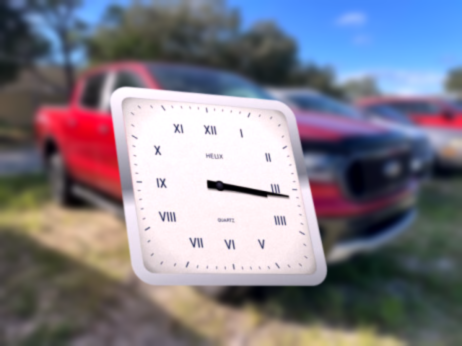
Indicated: 3:16
